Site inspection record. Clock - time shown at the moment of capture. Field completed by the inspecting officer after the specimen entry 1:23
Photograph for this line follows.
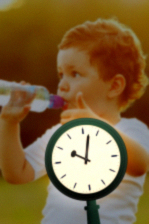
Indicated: 10:02
